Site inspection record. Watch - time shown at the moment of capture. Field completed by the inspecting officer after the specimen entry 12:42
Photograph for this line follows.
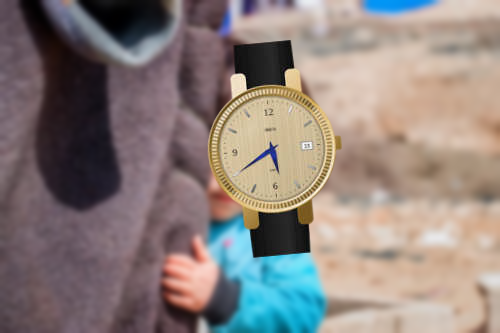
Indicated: 5:40
